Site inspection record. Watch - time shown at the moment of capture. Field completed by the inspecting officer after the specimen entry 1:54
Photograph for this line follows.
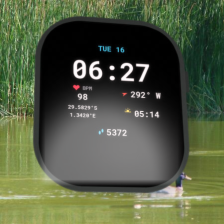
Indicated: 6:27
